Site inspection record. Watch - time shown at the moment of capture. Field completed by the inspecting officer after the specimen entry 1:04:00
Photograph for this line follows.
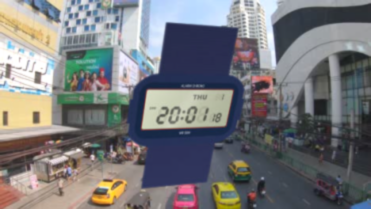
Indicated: 20:01:18
